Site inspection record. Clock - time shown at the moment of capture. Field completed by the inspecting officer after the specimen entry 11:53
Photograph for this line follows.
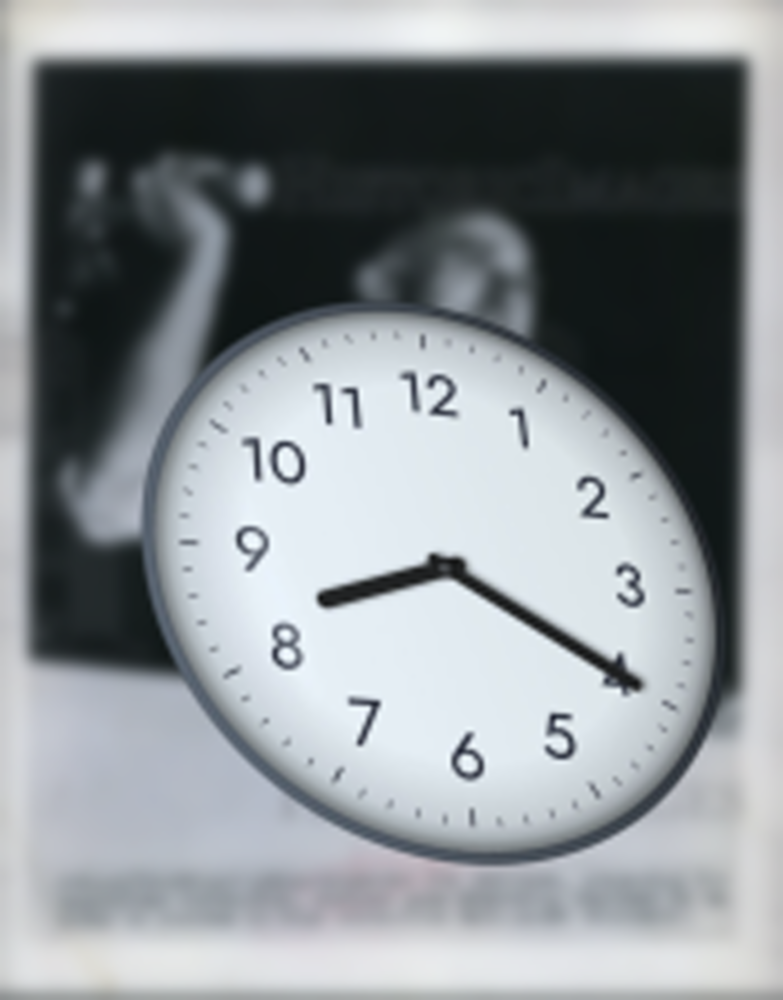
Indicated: 8:20
